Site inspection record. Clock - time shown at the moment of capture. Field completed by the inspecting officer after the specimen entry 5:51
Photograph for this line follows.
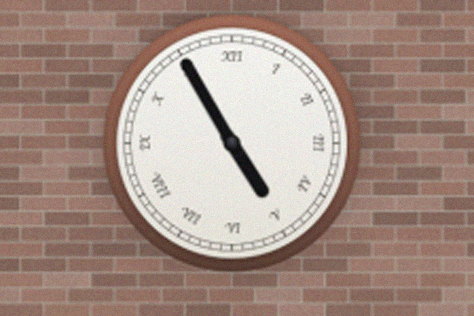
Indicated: 4:55
